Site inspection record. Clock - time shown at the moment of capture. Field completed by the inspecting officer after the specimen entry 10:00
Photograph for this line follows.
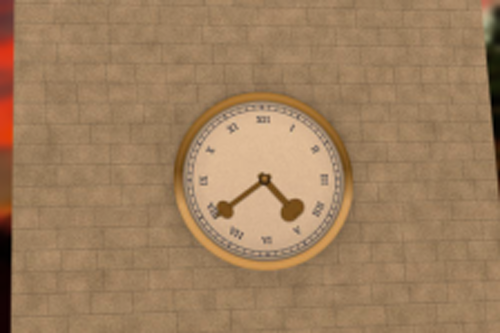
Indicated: 4:39
